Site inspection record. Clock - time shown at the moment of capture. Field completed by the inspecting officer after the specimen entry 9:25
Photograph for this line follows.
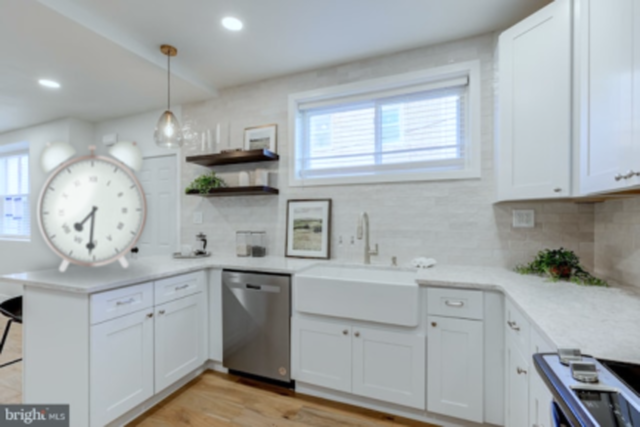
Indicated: 7:31
